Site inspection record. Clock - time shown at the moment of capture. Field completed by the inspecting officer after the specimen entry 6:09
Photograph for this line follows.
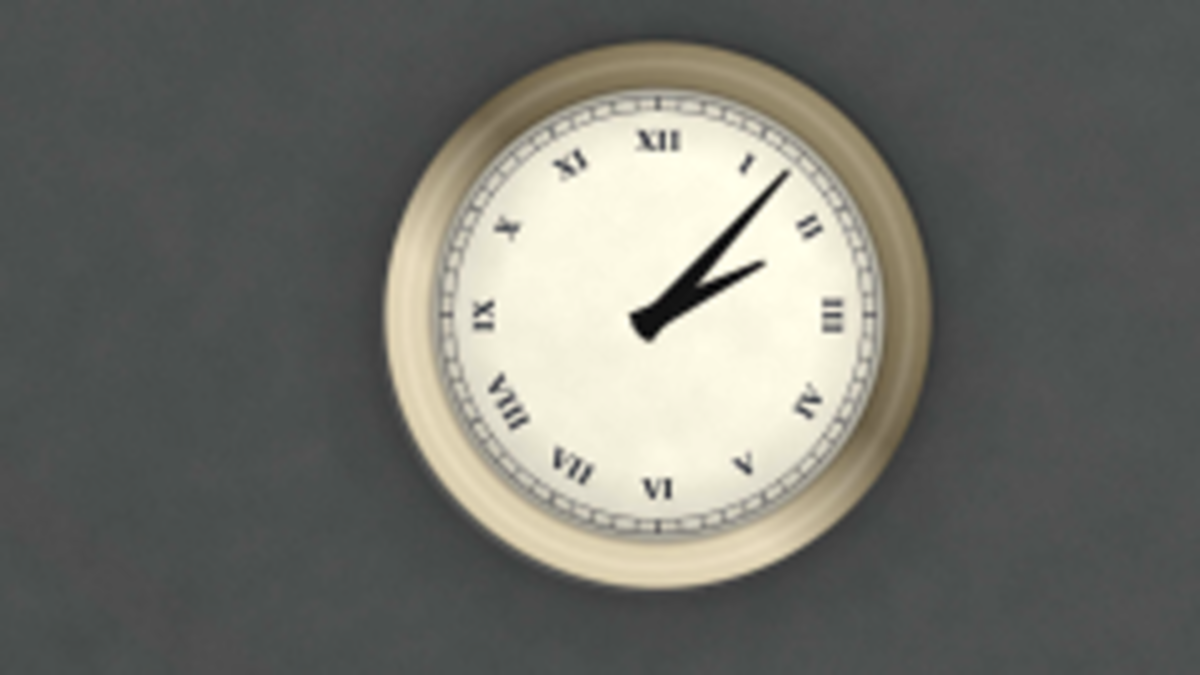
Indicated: 2:07
